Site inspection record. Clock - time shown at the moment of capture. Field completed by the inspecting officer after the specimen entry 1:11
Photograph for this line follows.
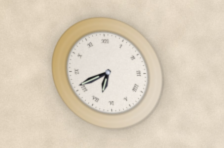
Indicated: 6:41
